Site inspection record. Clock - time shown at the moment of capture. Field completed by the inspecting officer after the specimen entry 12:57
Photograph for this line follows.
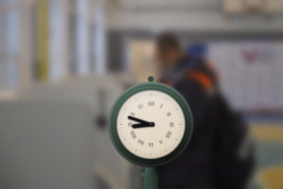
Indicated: 8:48
